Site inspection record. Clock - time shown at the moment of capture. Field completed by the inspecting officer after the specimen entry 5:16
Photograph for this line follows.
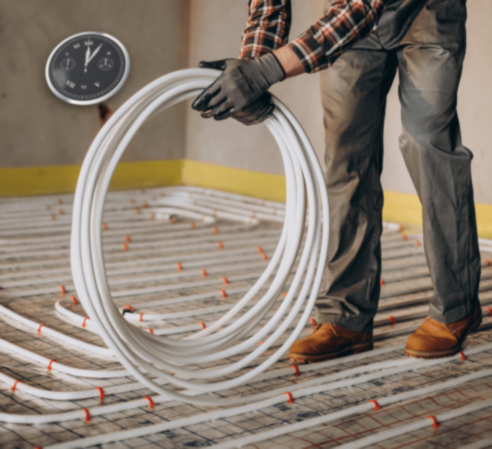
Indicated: 12:05
